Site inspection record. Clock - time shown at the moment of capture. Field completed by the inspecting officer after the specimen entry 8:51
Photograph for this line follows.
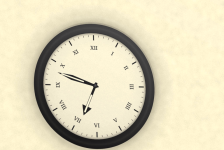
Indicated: 6:48
